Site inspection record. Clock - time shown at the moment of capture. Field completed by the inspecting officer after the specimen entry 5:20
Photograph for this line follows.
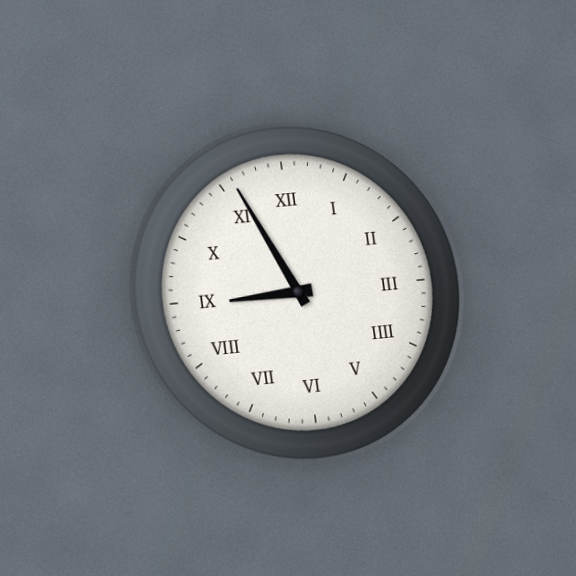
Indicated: 8:56
